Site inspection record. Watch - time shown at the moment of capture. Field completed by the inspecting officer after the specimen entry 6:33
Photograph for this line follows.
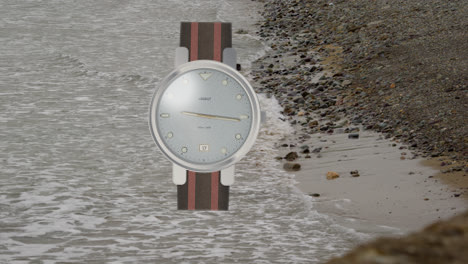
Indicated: 9:16
